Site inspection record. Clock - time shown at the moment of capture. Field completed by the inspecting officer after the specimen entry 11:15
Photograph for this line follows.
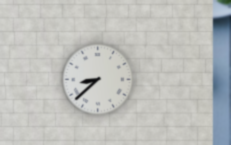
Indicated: 8:38
